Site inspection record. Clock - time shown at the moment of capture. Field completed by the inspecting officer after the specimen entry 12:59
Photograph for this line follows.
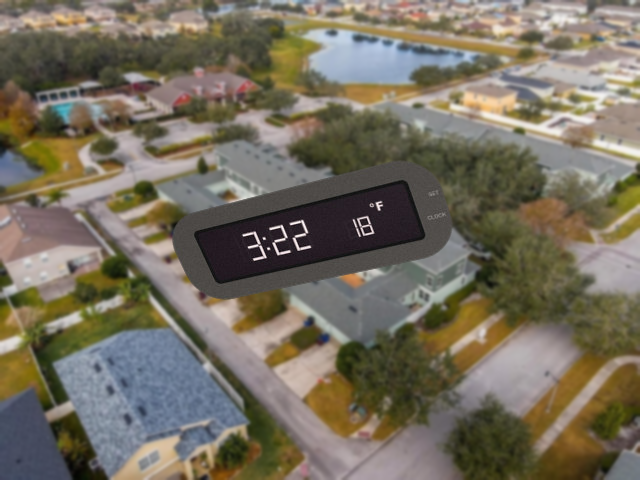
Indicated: 3:22
